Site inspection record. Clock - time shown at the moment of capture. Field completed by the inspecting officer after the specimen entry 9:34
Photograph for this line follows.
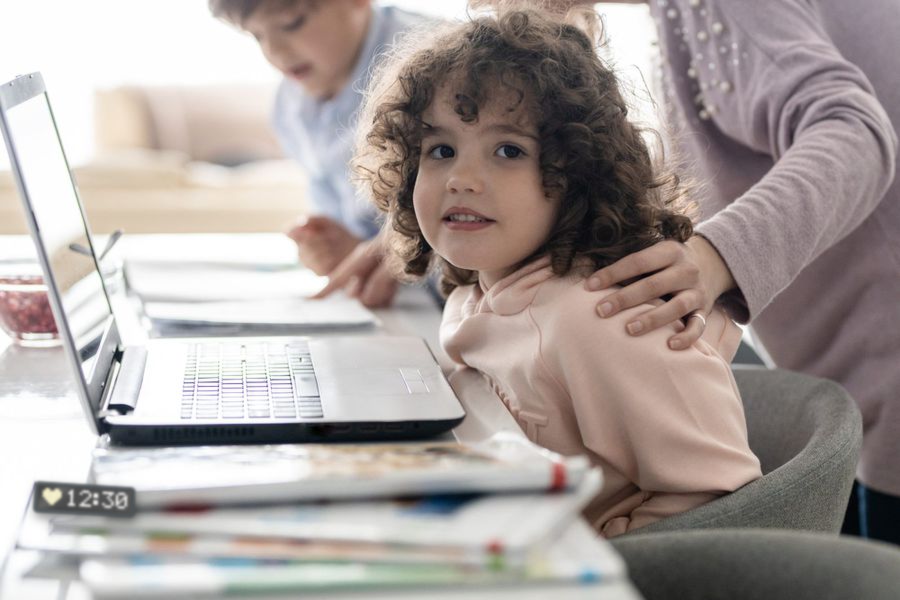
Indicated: 12:30
